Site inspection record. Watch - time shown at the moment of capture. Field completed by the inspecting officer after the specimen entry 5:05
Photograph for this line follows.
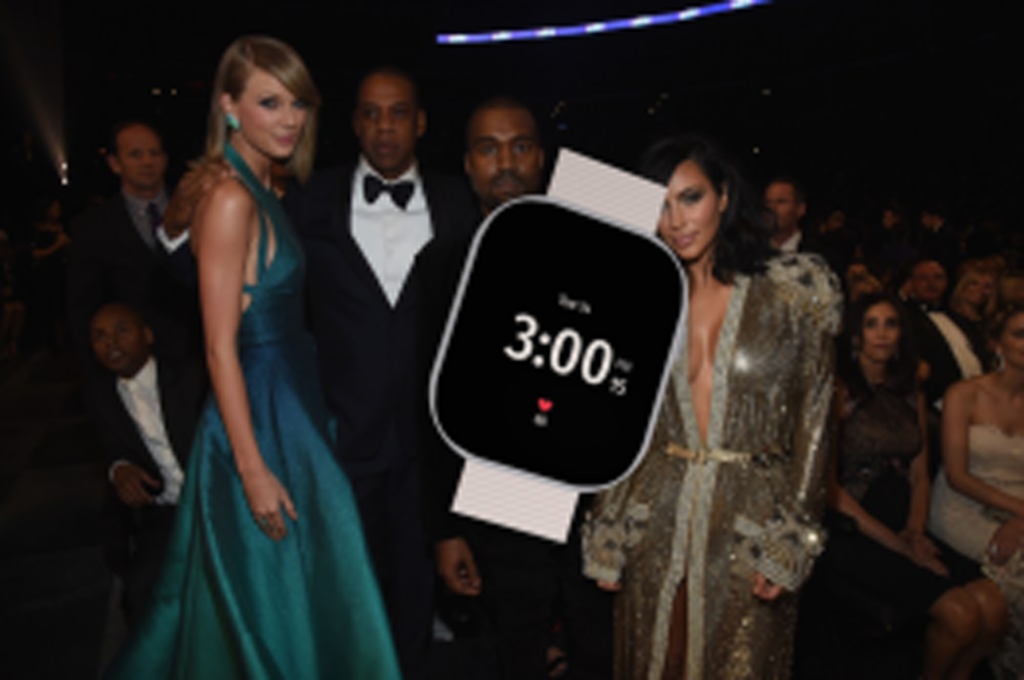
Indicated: 3:00
